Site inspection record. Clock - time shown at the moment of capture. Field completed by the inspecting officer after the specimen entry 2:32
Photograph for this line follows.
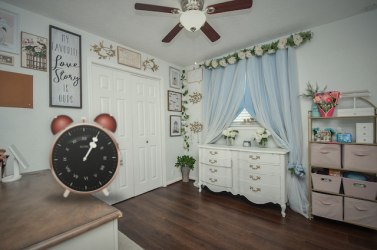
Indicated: 1:05
